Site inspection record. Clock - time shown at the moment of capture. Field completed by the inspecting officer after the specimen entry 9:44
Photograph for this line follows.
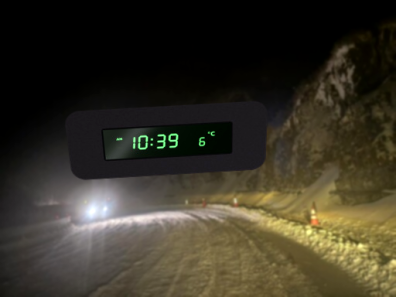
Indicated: 10:39
